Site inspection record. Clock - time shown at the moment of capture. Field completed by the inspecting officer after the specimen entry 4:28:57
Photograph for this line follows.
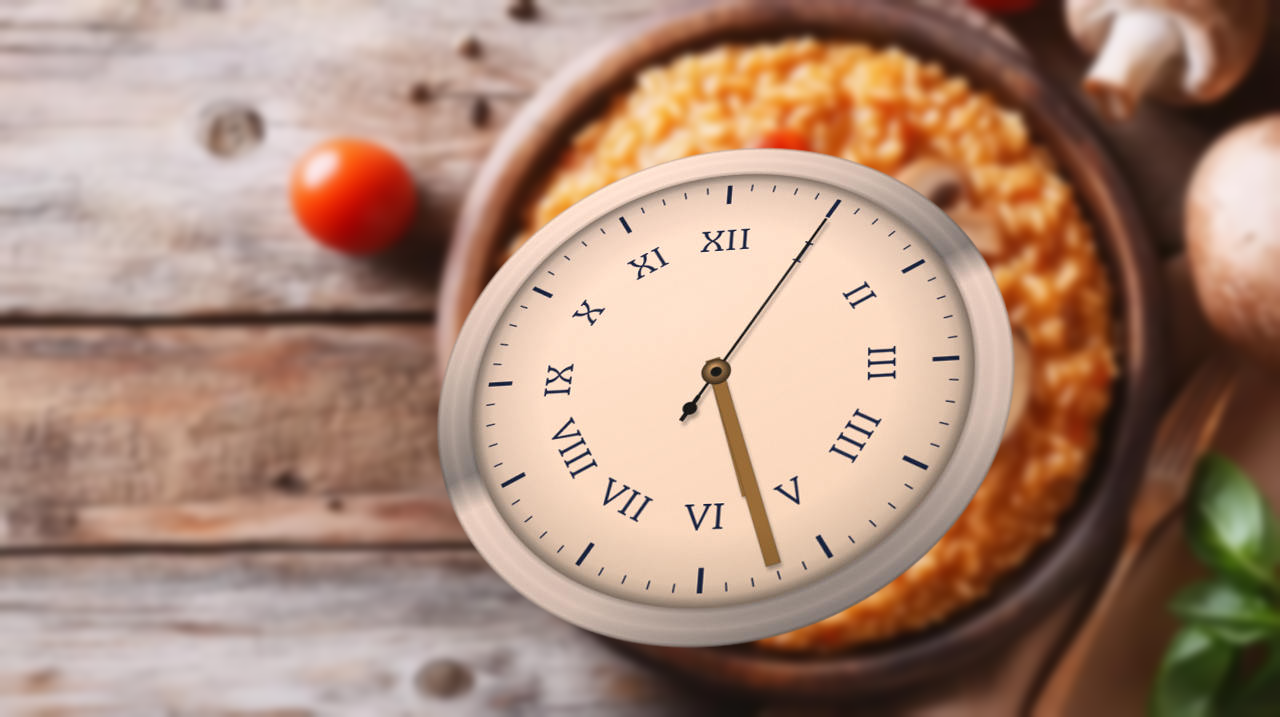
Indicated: 5:27:05
